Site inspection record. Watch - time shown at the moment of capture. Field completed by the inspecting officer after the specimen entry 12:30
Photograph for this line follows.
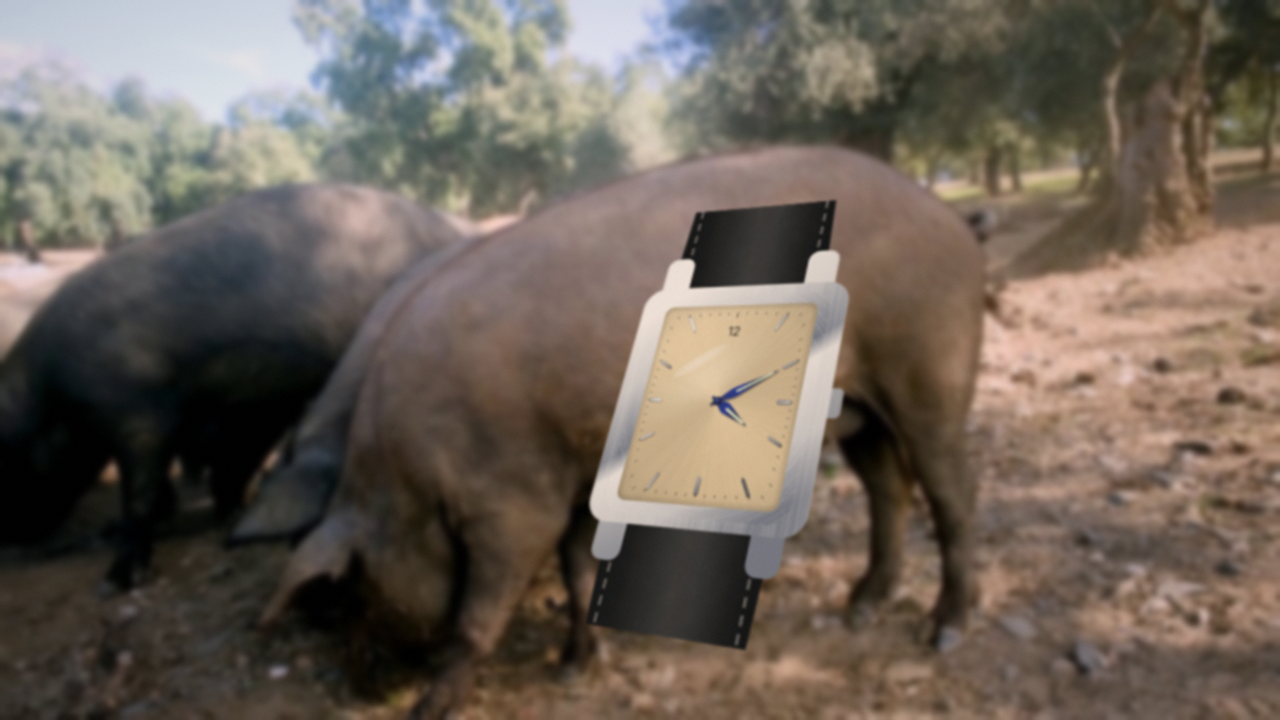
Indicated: 4:10
